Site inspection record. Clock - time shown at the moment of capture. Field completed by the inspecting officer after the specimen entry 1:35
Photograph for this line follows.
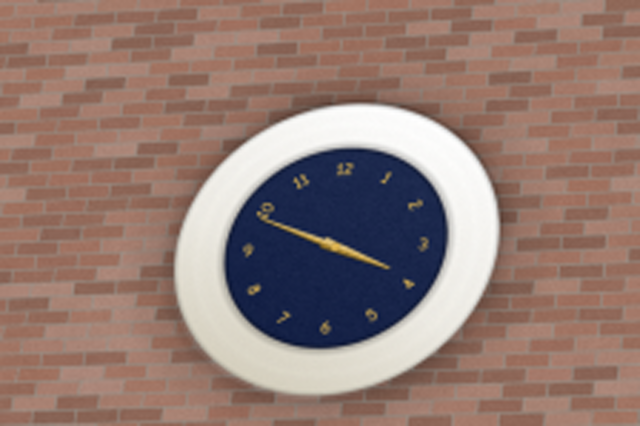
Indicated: 3:49
